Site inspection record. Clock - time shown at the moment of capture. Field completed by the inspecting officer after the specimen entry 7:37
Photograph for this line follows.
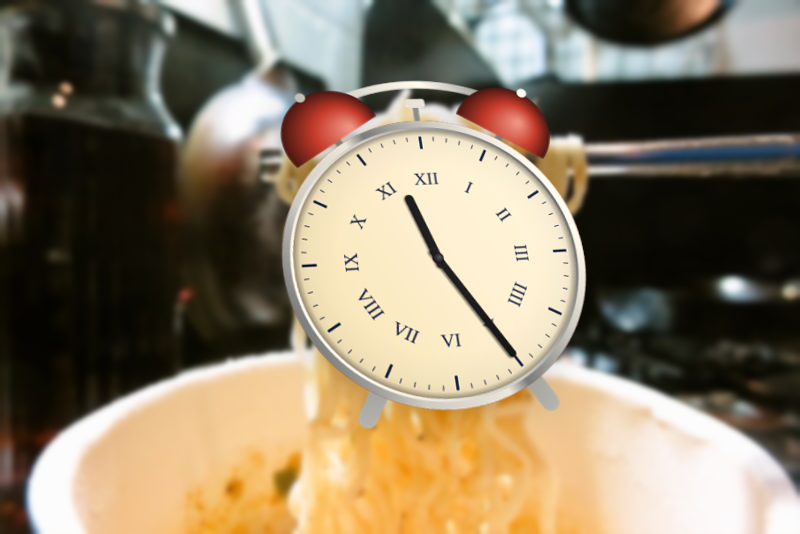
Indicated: 11:25
